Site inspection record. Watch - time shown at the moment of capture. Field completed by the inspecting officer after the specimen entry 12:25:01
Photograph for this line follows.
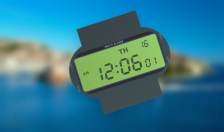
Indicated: 12:06:01
